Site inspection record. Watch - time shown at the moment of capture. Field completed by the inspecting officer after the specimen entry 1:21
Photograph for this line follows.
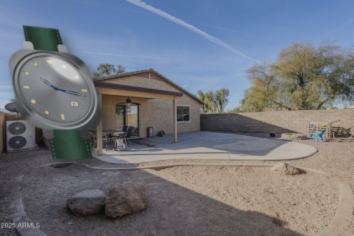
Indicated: 10:17
